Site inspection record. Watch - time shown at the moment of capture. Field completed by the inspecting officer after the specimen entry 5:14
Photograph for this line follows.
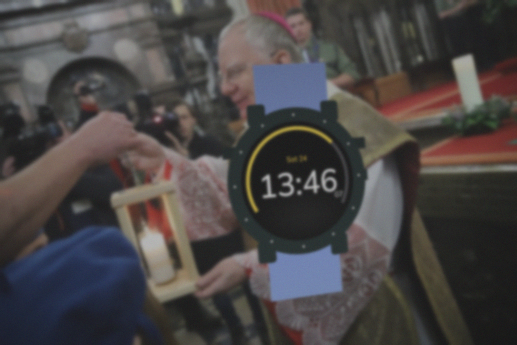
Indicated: 13:46
